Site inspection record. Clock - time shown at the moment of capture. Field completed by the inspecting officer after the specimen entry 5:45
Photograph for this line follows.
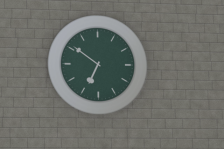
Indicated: 6:51
